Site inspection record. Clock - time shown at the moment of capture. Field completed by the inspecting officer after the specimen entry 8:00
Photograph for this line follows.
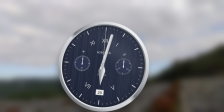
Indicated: 6:02
